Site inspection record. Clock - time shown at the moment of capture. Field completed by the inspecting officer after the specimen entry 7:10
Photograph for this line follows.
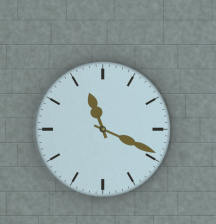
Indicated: 11:19
